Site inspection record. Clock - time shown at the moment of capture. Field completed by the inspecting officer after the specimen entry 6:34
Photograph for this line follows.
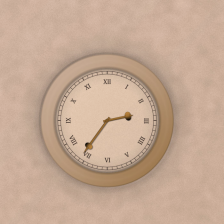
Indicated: 2:36
